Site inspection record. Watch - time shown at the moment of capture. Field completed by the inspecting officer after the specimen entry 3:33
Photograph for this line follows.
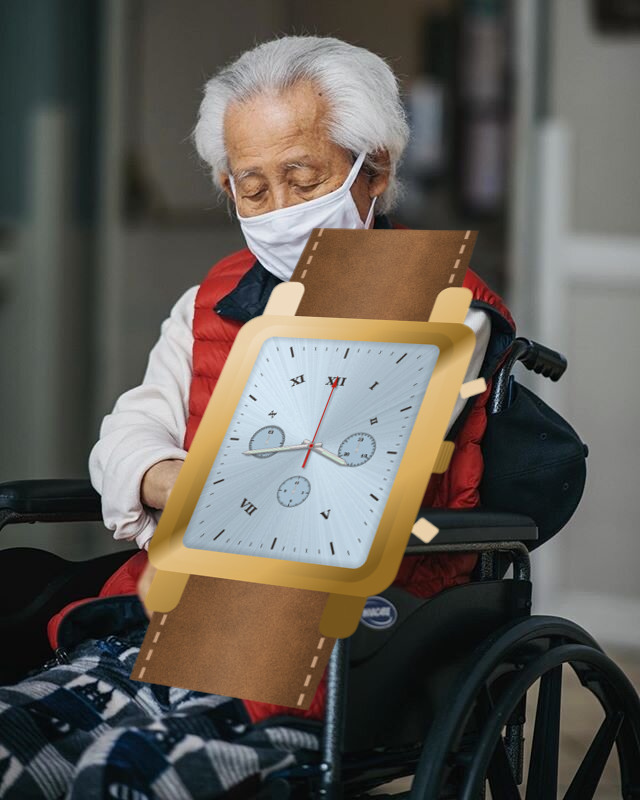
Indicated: 3:43
